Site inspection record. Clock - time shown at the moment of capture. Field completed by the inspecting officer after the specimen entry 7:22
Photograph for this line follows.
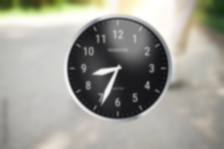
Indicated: 8:34
